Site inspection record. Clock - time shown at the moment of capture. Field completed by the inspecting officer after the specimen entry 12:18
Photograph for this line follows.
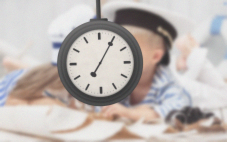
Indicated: 7:05
